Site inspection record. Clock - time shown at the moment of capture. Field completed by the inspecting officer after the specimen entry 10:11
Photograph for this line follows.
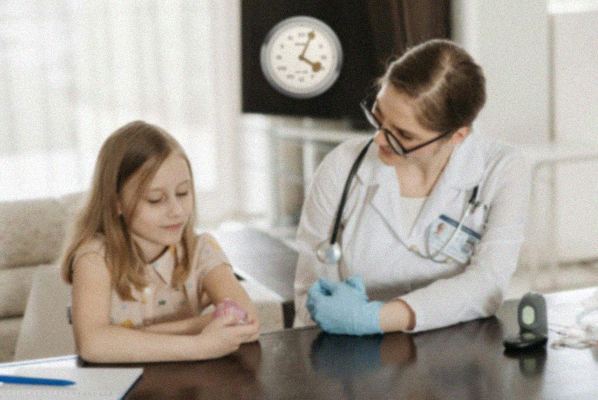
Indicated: 4:04
